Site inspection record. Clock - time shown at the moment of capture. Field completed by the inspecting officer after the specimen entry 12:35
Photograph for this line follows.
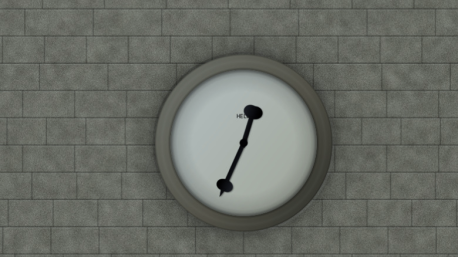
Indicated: 12:34
